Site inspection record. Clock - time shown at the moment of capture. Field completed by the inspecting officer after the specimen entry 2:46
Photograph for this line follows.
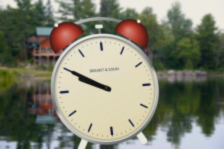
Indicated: 9:50
